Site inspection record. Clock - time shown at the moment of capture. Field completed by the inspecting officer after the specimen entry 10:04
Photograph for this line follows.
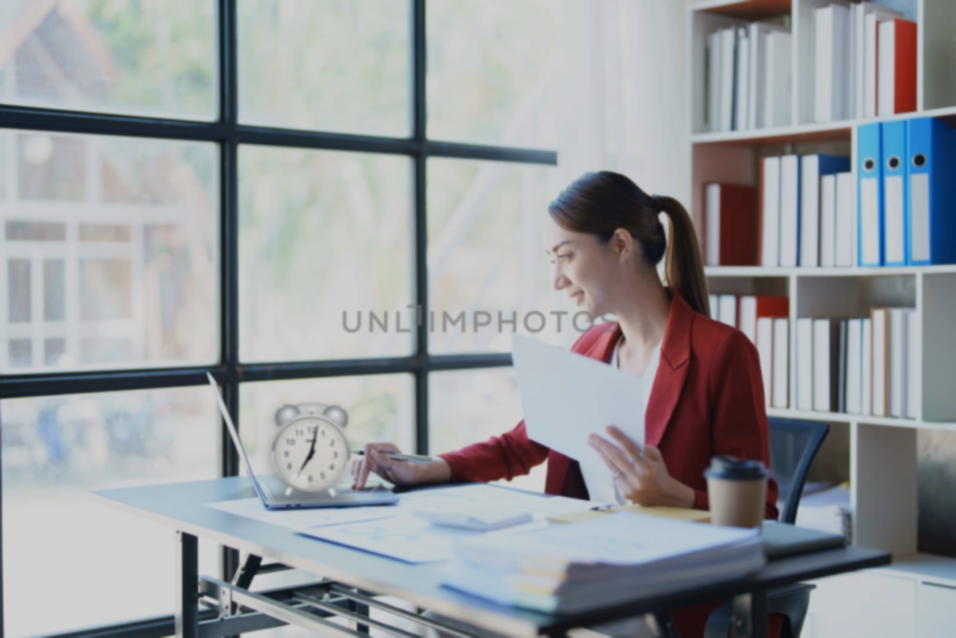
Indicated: 7:02
